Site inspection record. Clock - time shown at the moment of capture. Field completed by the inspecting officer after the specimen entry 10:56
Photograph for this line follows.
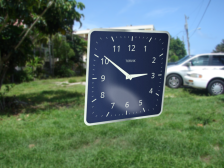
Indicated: 2:51
